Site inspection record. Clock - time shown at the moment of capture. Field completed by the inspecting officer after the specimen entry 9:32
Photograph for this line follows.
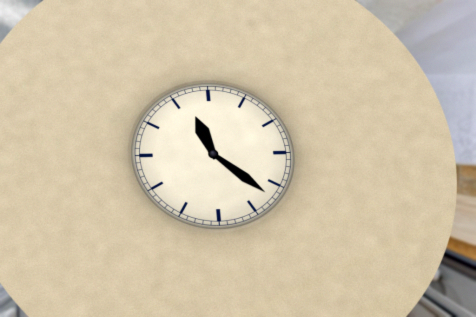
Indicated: 11:22
